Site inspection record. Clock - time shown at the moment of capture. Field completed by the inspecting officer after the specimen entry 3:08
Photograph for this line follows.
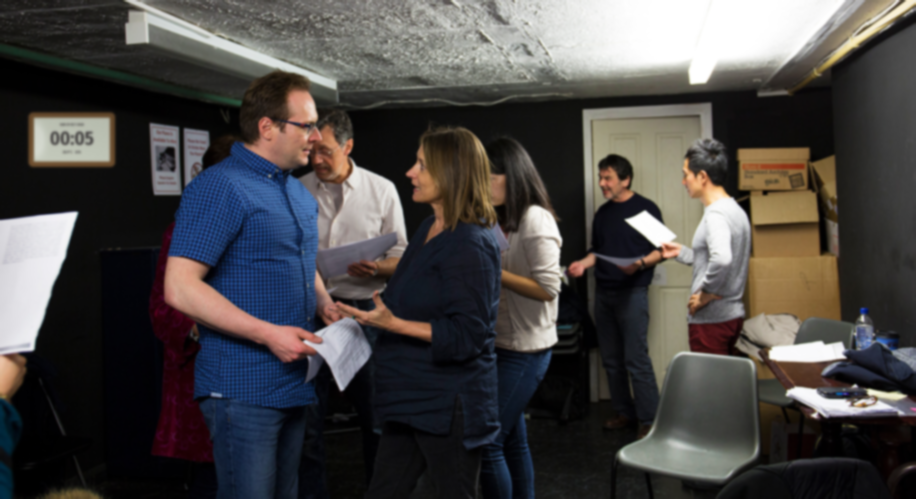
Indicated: 0:05
